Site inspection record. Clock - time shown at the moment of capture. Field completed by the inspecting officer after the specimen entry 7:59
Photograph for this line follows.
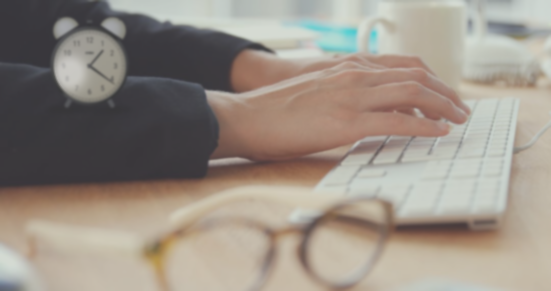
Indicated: 1:21
